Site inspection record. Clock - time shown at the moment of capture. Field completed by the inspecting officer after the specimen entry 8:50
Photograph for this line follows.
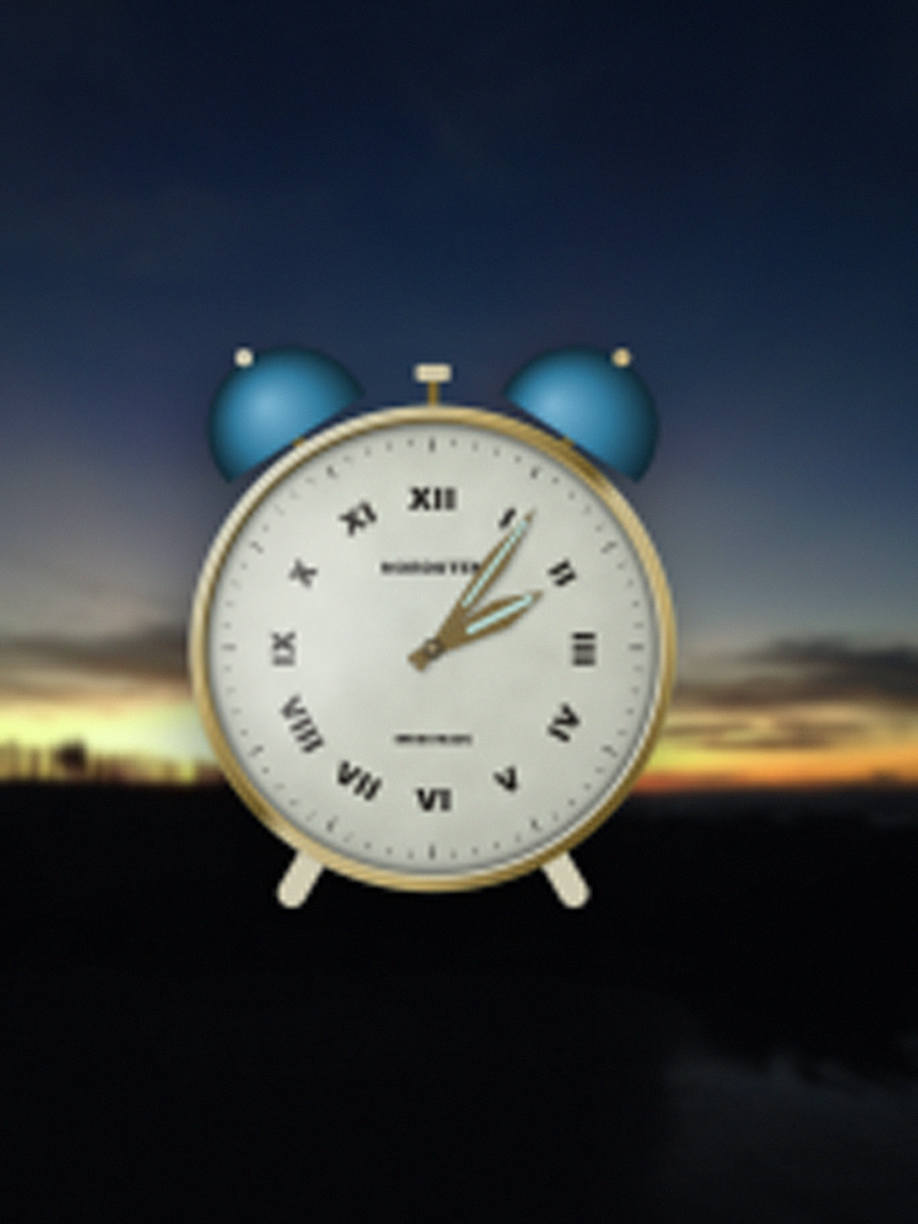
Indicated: 2:06
